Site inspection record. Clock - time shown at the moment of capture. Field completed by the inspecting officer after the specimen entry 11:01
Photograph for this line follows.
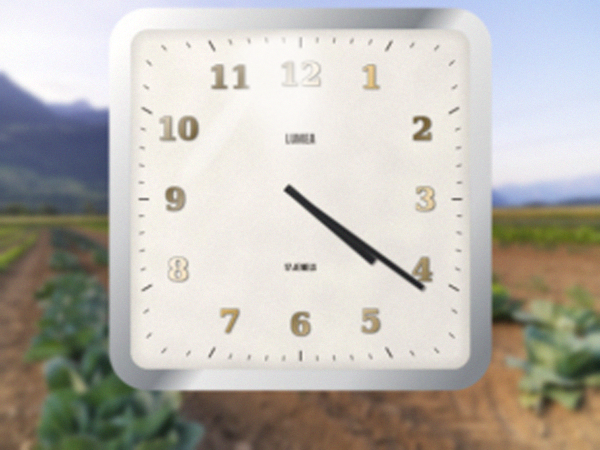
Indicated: 4:21
